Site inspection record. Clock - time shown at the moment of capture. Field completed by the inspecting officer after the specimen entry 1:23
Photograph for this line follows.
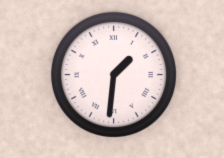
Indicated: 1:31
